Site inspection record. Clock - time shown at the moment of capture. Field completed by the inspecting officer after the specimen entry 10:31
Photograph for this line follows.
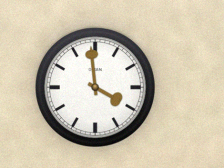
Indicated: 3:59
